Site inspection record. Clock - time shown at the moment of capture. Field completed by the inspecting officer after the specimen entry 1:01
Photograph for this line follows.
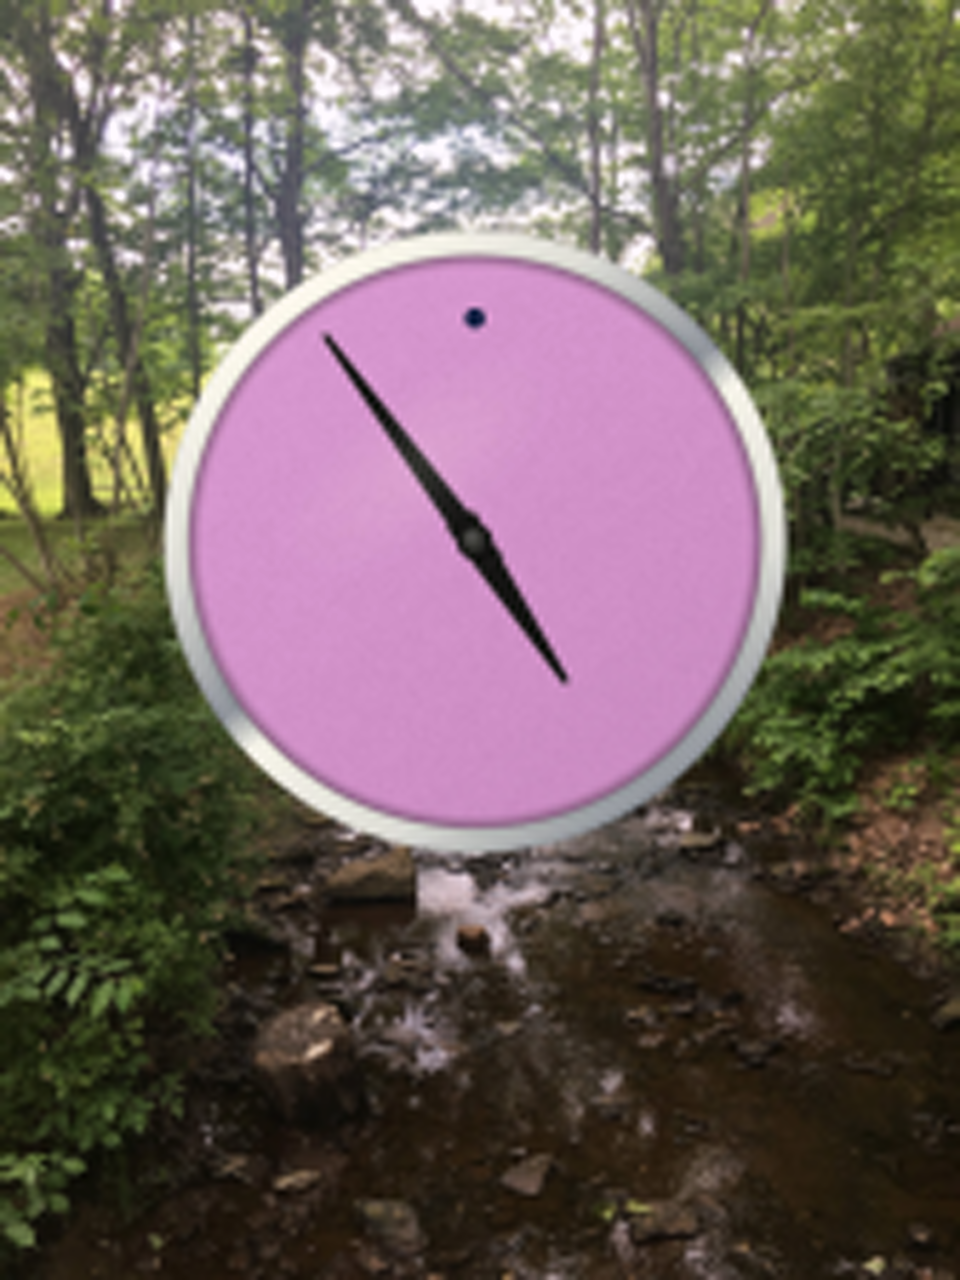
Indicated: 4:54
